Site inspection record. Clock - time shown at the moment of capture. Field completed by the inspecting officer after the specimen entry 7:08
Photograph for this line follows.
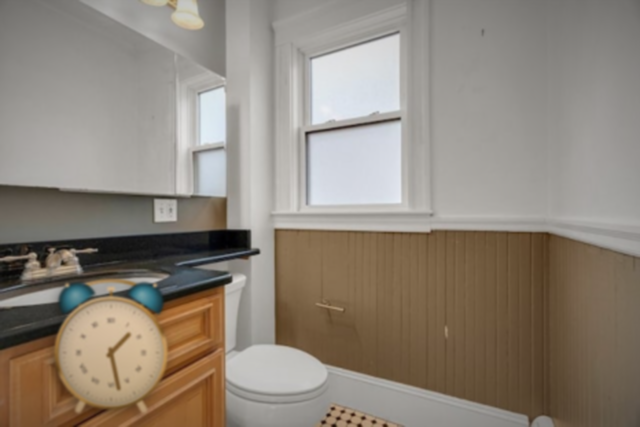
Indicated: 1:28
